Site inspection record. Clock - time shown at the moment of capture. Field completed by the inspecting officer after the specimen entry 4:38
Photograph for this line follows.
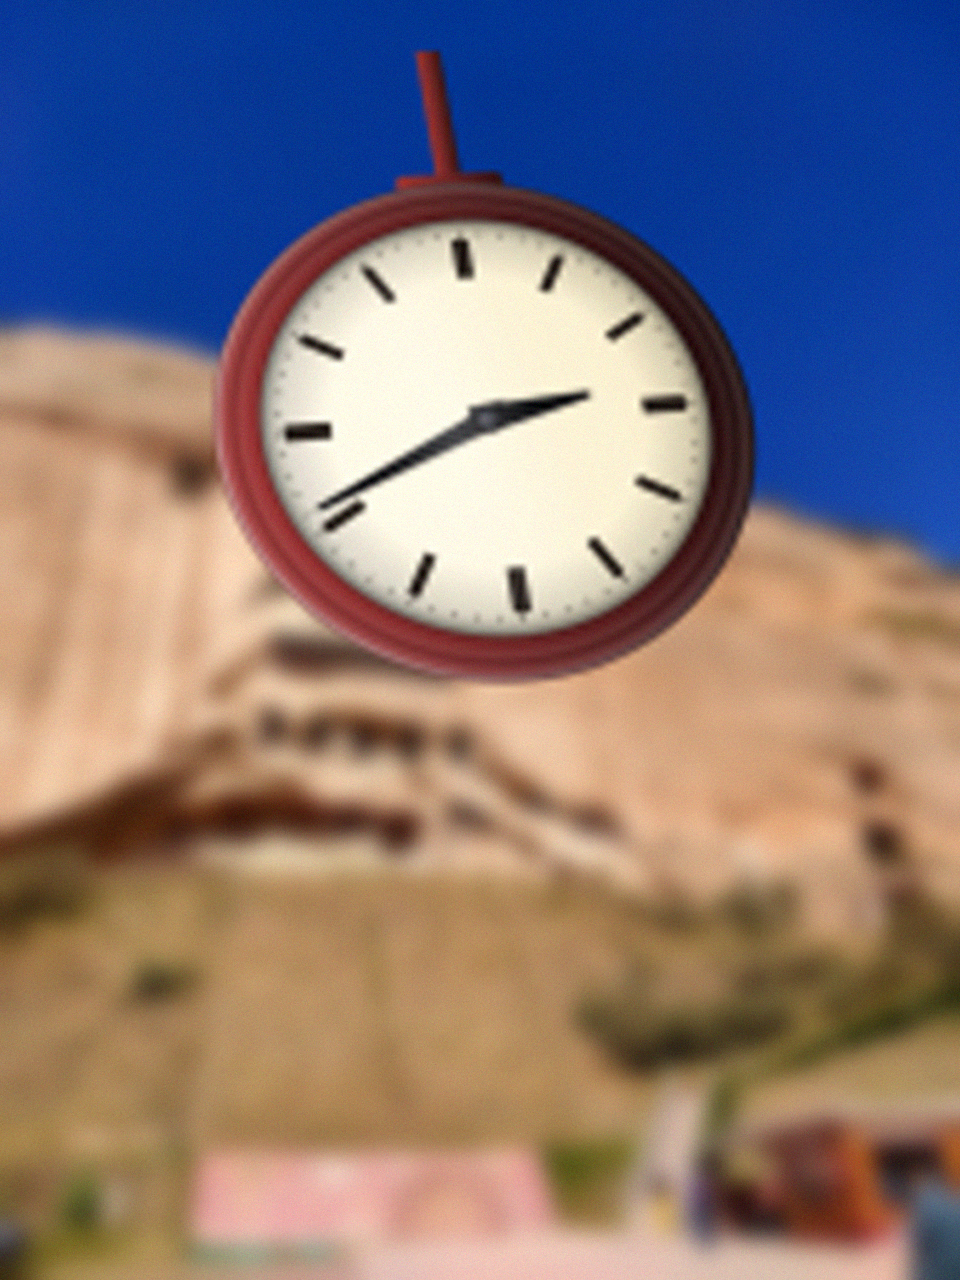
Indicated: 2:41
